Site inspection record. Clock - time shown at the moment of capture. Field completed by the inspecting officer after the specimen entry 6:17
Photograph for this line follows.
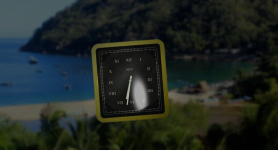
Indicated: 6:32
